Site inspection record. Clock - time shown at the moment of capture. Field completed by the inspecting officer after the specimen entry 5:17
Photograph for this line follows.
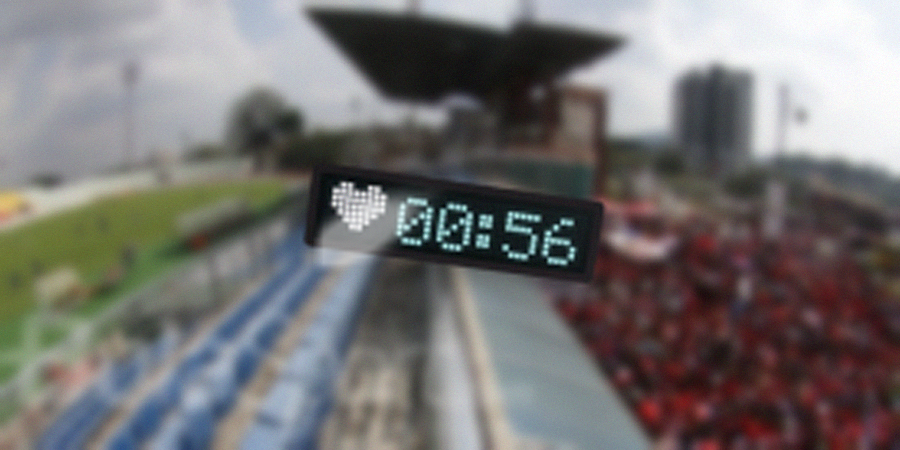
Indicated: 0:56
